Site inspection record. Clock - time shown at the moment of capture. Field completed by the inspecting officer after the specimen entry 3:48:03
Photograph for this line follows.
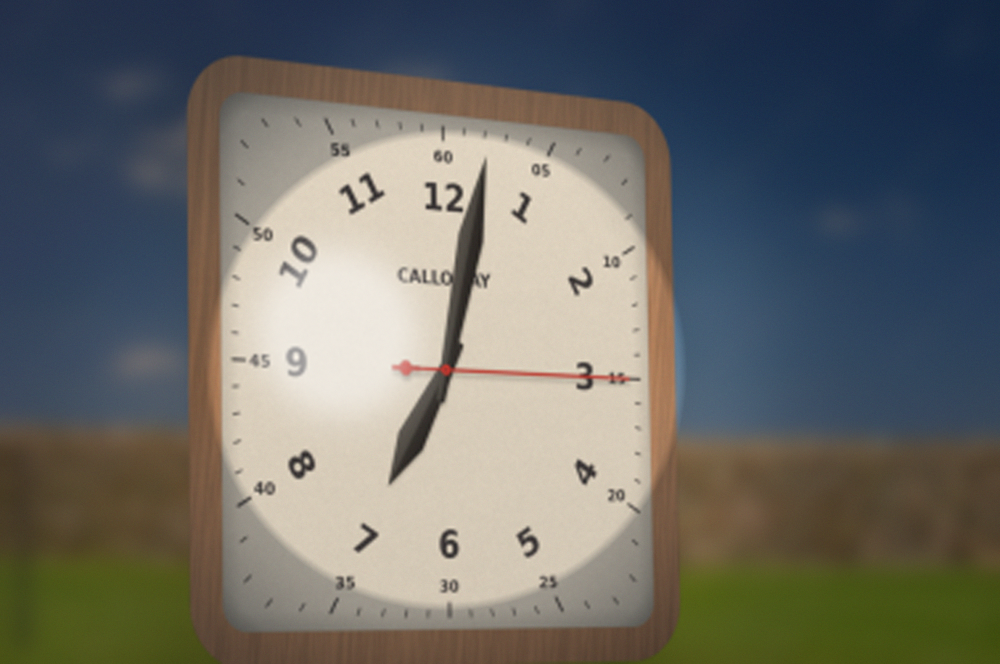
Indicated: 7:02:15
